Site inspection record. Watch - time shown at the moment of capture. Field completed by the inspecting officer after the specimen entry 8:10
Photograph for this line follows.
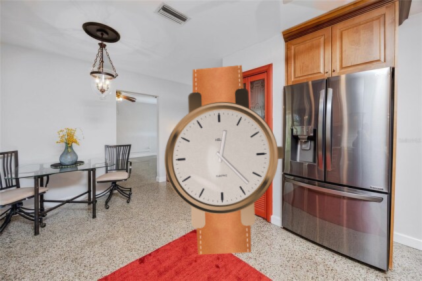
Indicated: 12:23
